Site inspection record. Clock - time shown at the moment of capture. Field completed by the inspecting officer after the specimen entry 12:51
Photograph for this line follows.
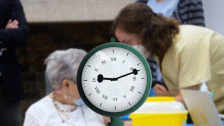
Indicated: 9:12
